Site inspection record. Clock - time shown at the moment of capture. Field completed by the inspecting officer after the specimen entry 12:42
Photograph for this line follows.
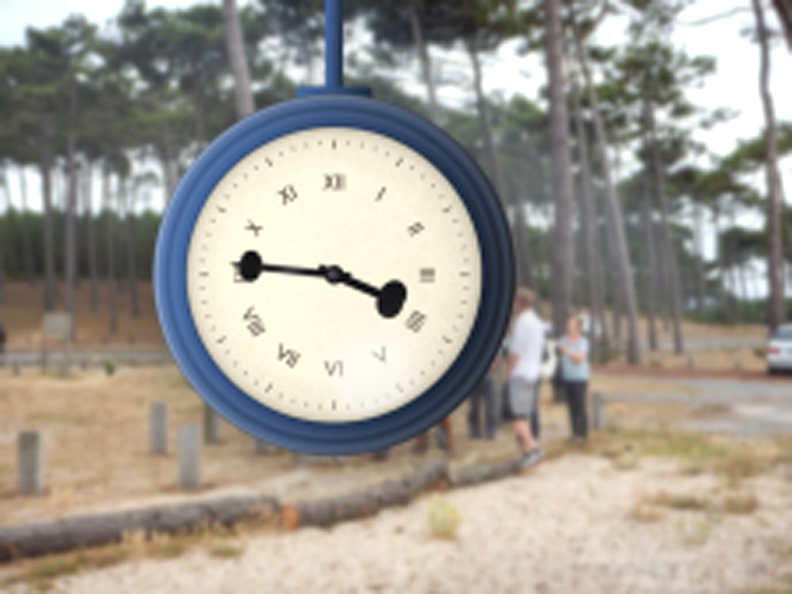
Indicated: 3:46
